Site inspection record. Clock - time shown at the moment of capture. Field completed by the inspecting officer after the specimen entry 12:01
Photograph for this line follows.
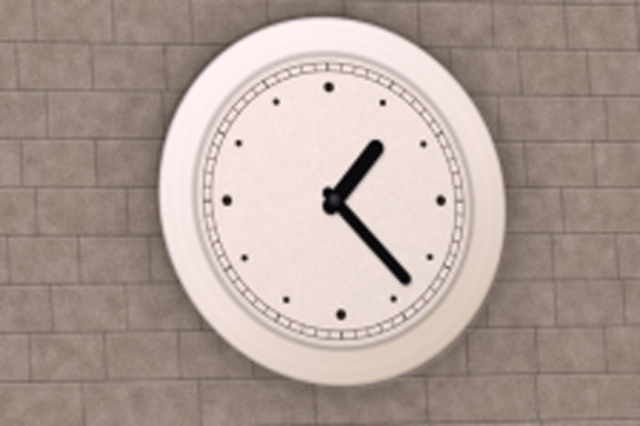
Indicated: 1:23
